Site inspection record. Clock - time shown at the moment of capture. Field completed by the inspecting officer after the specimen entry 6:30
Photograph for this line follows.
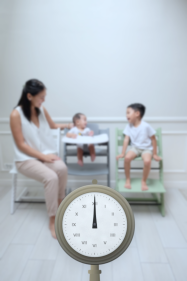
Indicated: 12:00
